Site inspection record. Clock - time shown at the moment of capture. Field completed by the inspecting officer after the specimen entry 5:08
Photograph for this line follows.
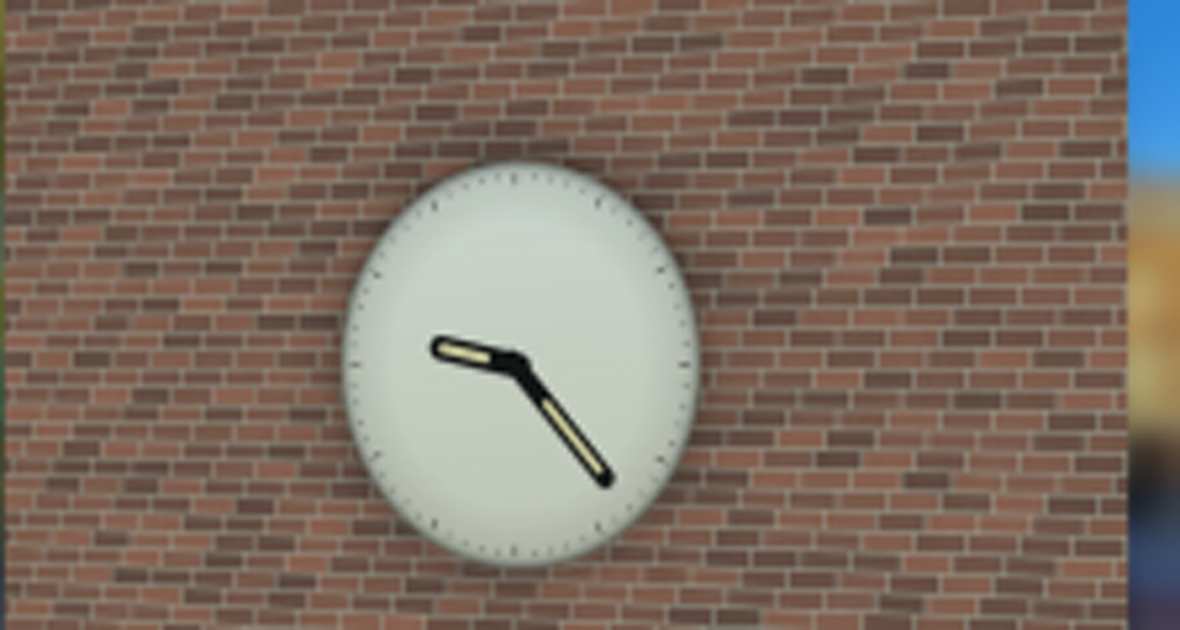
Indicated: 9:23
